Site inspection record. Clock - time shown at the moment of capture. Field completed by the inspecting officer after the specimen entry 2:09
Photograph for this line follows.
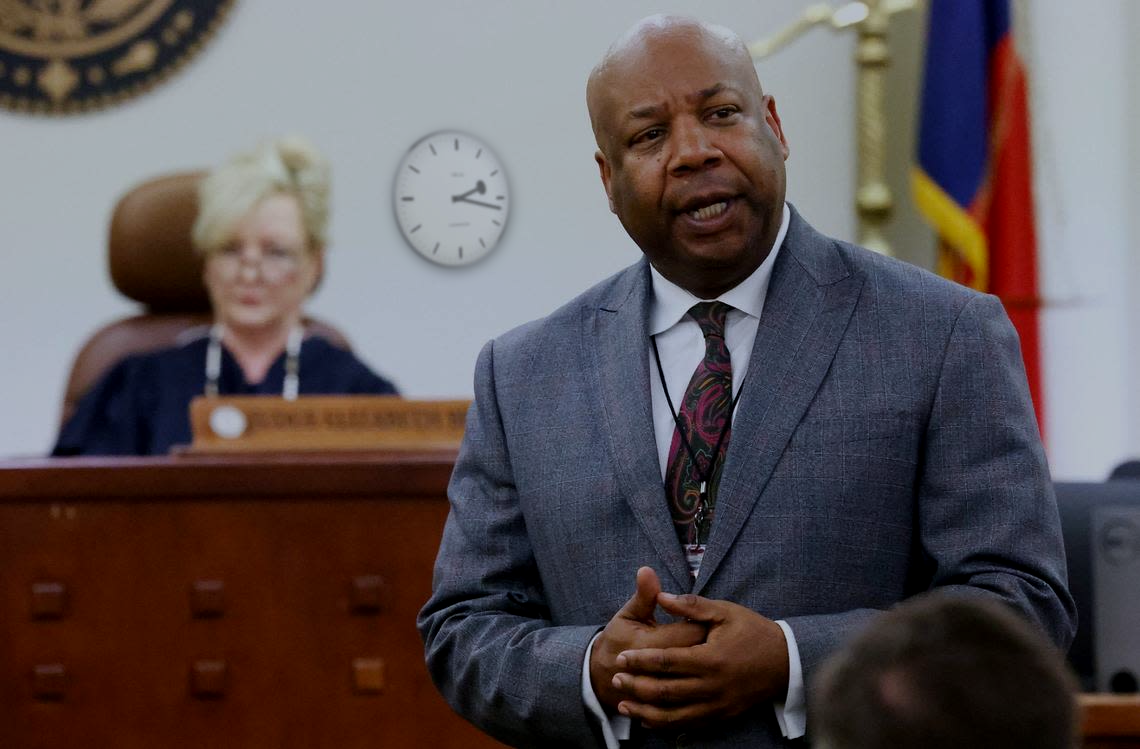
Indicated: 2:17
